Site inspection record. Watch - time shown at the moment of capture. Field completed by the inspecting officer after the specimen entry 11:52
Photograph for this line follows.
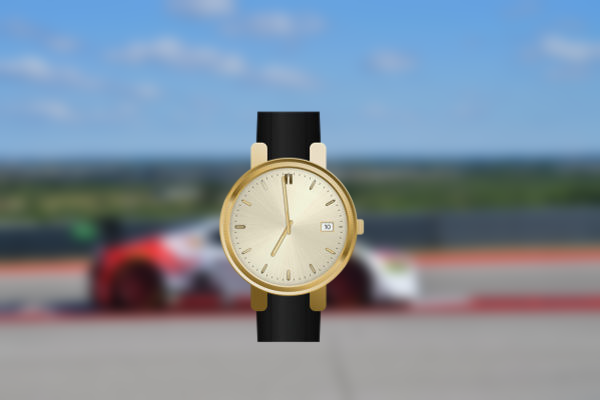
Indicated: 6:59
